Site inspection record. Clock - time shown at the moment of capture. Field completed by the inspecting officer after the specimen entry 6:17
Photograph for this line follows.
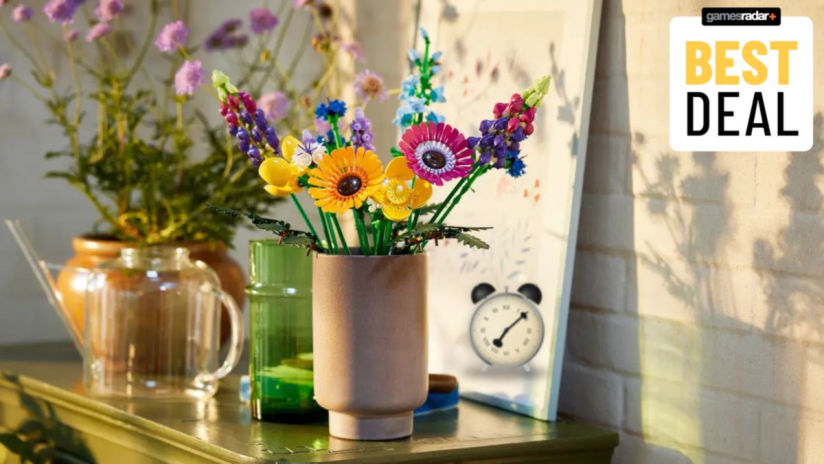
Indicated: 7:08
